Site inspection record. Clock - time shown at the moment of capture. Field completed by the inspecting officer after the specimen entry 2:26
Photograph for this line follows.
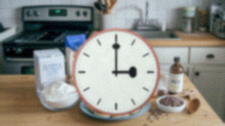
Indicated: 3:00
